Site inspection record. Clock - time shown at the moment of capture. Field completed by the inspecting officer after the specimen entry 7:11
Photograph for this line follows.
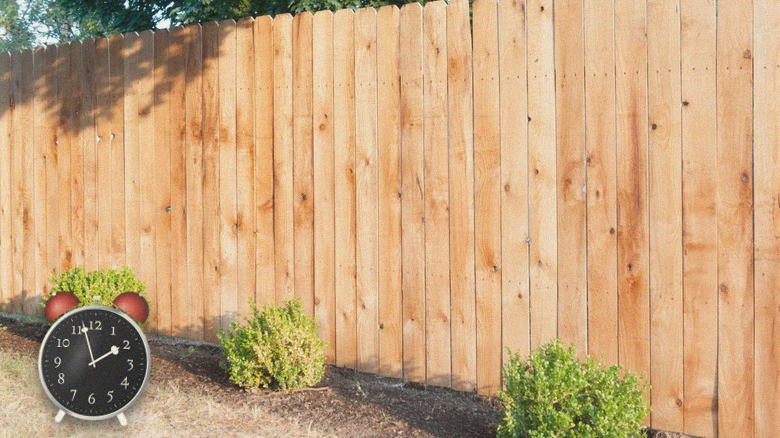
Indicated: 1:57
